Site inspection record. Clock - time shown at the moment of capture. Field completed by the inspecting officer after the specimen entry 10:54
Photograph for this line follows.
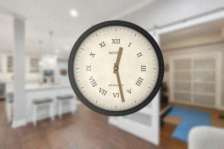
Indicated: 12:28
